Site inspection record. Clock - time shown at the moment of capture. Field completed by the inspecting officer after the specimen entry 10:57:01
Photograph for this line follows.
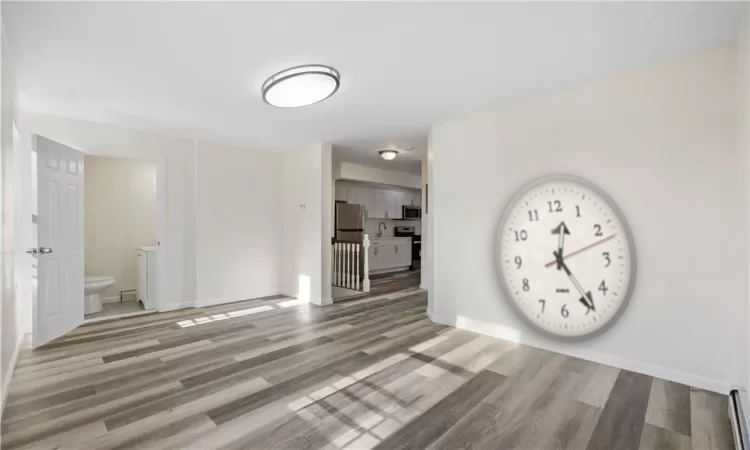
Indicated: 12:24:12
